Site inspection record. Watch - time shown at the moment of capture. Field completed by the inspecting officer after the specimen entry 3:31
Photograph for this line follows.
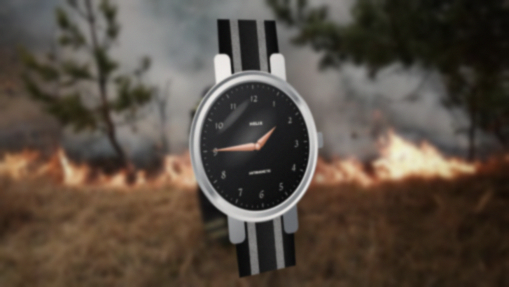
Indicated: 1:45
